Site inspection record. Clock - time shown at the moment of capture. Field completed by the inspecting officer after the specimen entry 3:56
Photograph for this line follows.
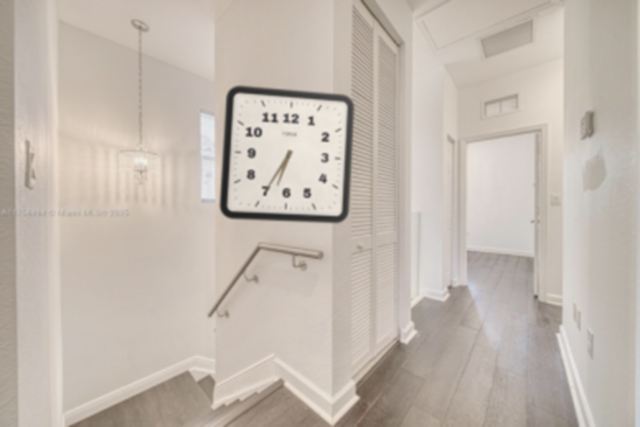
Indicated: 6:35
